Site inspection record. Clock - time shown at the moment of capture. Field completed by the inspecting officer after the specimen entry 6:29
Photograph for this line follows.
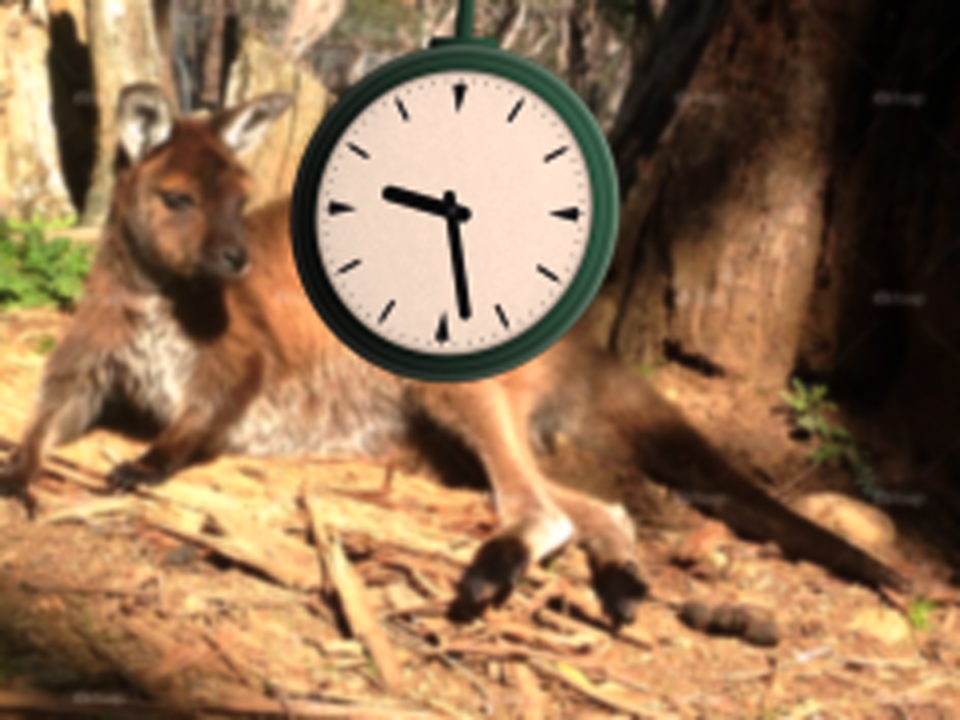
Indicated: 9:28
